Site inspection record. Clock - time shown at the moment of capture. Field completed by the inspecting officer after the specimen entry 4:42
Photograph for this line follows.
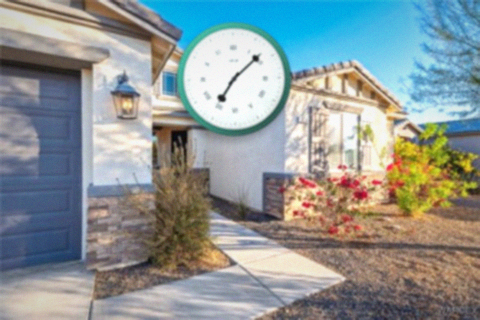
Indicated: 7:08
